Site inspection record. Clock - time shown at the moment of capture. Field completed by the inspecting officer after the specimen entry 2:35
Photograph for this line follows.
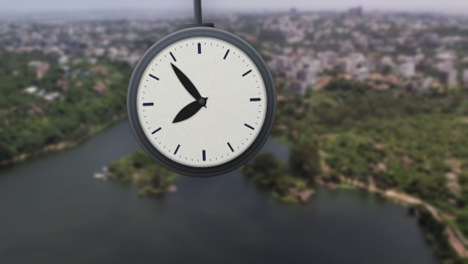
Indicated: 7:54
